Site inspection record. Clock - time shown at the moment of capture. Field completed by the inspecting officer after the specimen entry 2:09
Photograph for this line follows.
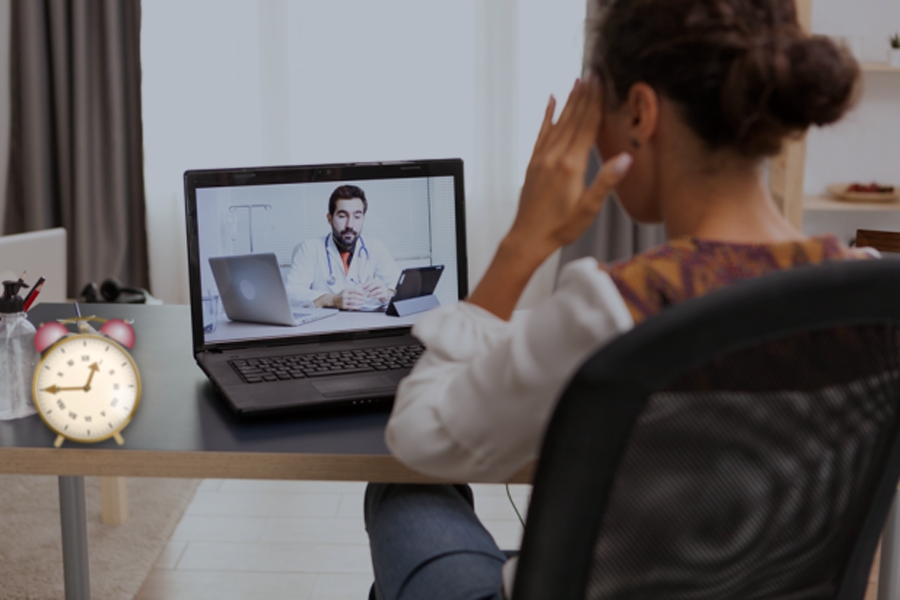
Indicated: 12:45
